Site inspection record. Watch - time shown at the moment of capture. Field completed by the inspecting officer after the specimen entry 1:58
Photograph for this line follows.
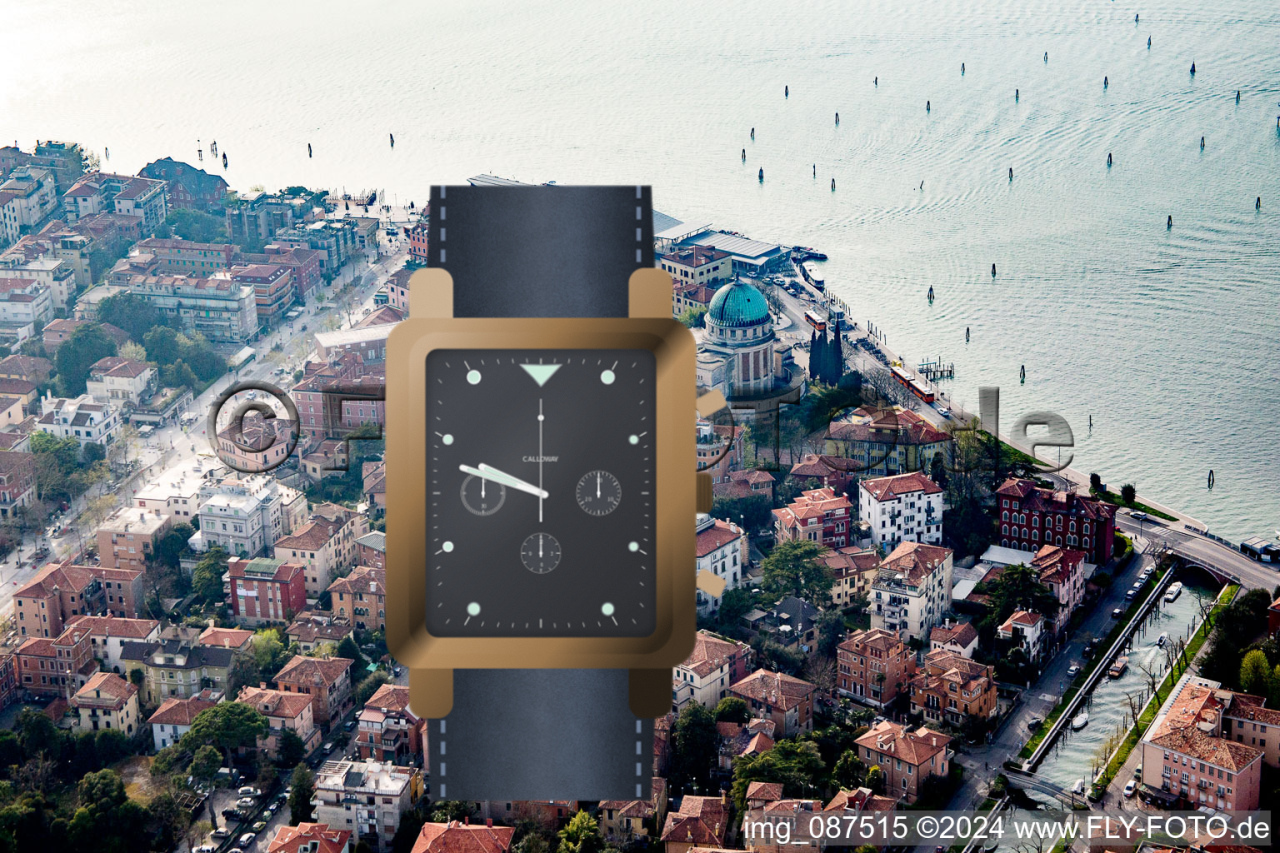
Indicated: 9:48
